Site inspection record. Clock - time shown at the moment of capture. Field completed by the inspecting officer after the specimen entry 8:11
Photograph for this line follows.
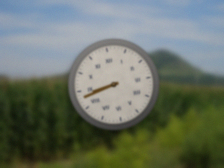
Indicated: 8:43
